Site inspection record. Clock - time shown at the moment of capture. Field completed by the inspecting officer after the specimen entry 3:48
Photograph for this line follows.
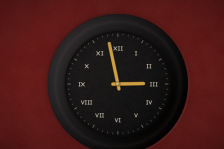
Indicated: 2:58
